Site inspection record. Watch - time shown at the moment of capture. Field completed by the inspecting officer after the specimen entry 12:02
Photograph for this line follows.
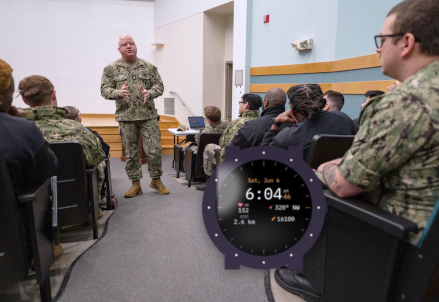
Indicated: 6:04
